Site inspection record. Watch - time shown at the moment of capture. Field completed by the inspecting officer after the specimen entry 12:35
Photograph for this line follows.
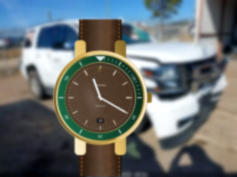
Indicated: 11:20
